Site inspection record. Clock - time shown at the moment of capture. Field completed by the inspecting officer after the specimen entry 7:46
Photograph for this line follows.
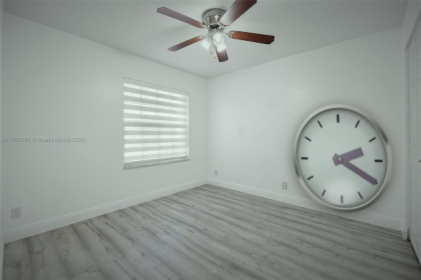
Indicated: 2:20
